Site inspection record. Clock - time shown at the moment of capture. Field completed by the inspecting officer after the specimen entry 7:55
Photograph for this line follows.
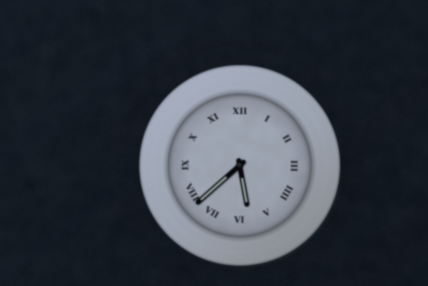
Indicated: 5:38
